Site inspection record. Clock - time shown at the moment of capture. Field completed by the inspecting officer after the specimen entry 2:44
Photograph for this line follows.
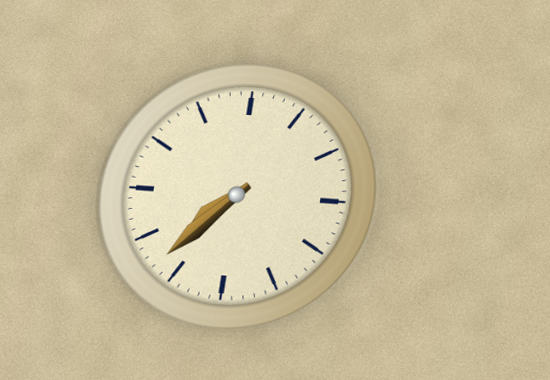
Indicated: 7:37
